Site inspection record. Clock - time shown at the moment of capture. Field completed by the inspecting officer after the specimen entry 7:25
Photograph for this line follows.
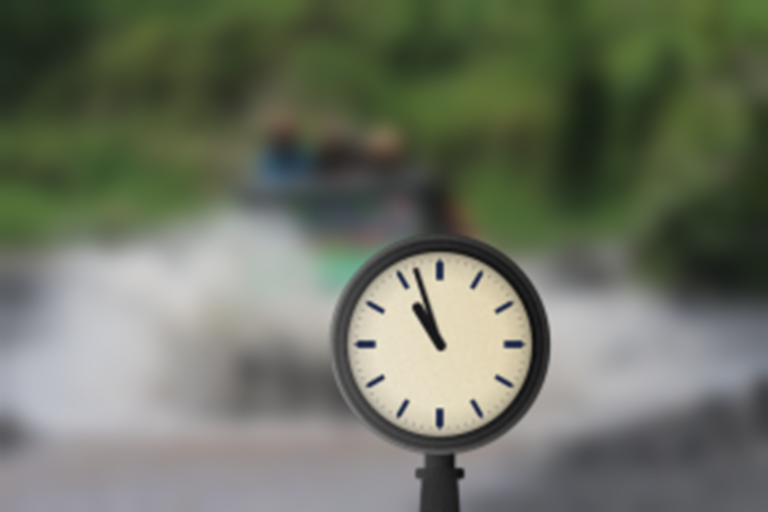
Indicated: 10:57
